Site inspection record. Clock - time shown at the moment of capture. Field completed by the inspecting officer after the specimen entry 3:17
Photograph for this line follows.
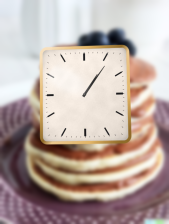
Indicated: 1:06
